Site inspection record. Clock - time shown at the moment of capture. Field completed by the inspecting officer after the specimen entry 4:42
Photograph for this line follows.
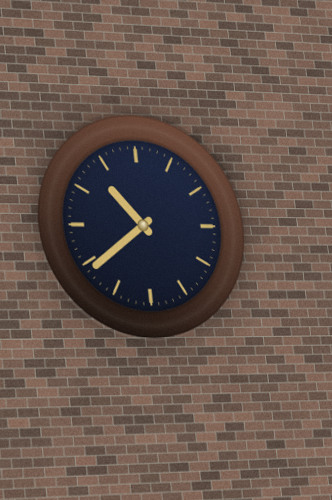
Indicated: 10:39
